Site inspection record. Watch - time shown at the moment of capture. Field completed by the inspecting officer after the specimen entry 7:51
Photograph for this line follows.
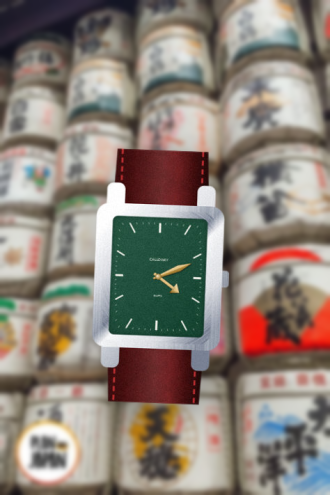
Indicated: 4:11
